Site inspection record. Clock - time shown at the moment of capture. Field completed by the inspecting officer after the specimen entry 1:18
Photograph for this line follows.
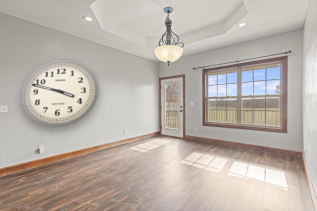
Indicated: 3:48
